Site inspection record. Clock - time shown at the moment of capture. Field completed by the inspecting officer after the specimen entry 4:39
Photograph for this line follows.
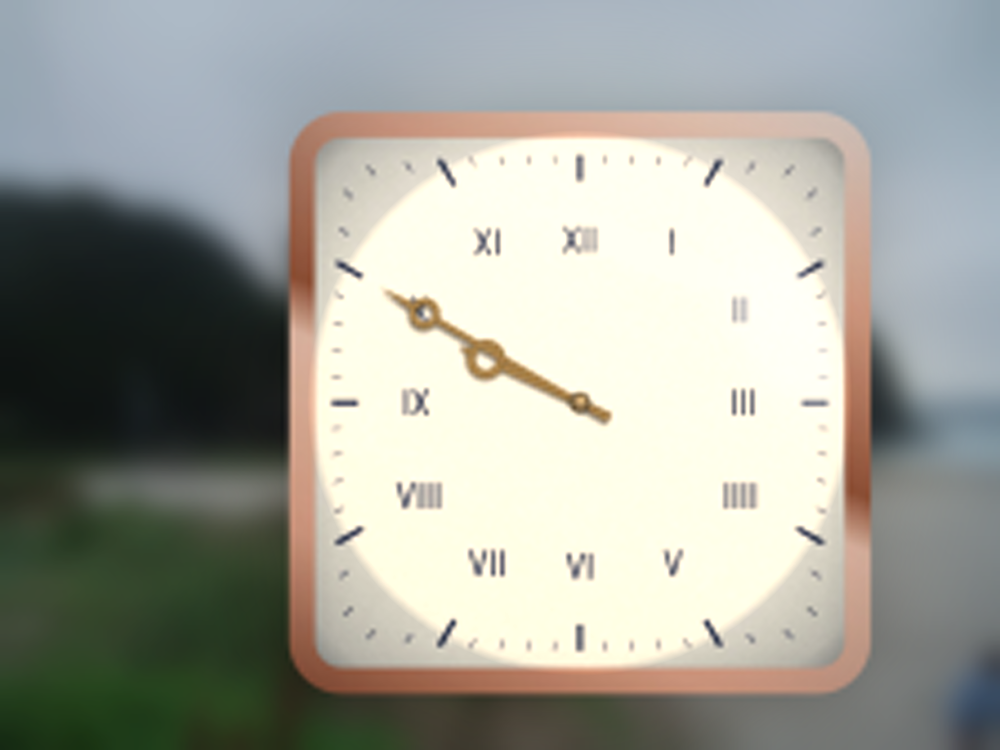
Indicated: 9:50
